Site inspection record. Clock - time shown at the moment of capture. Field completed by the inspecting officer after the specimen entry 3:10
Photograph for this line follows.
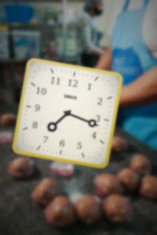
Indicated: 7:17
